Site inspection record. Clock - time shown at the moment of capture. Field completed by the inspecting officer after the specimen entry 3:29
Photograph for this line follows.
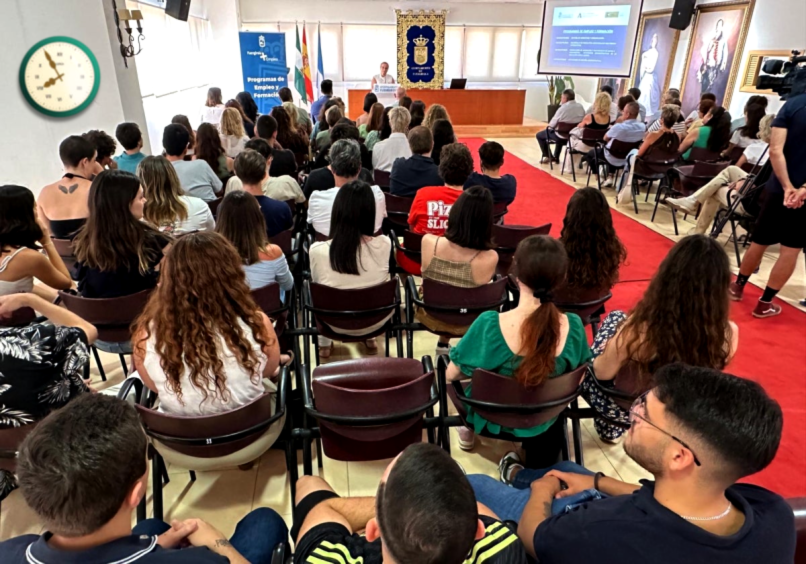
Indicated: 7:55
